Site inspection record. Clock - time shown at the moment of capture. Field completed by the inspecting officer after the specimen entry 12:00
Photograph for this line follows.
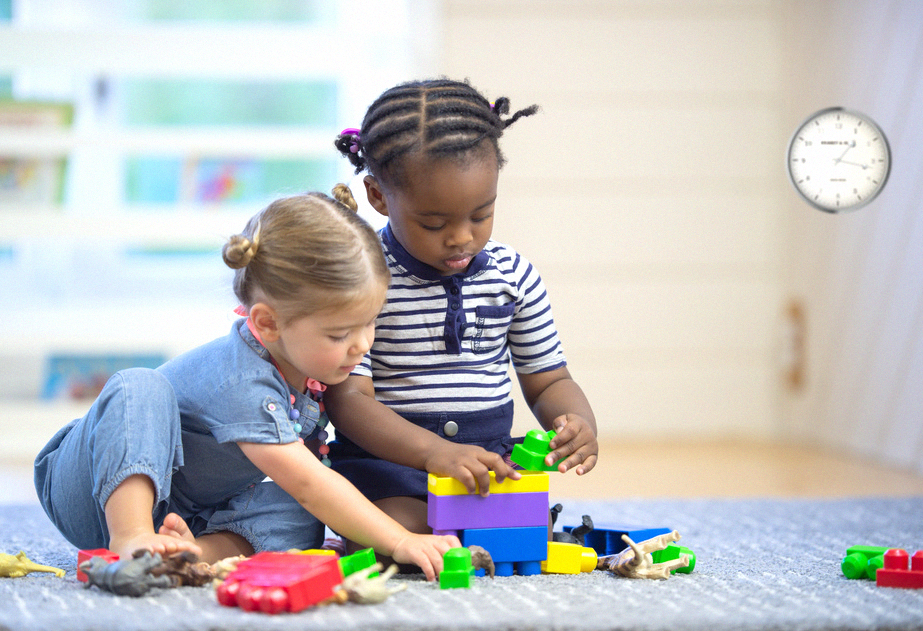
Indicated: 1:17
